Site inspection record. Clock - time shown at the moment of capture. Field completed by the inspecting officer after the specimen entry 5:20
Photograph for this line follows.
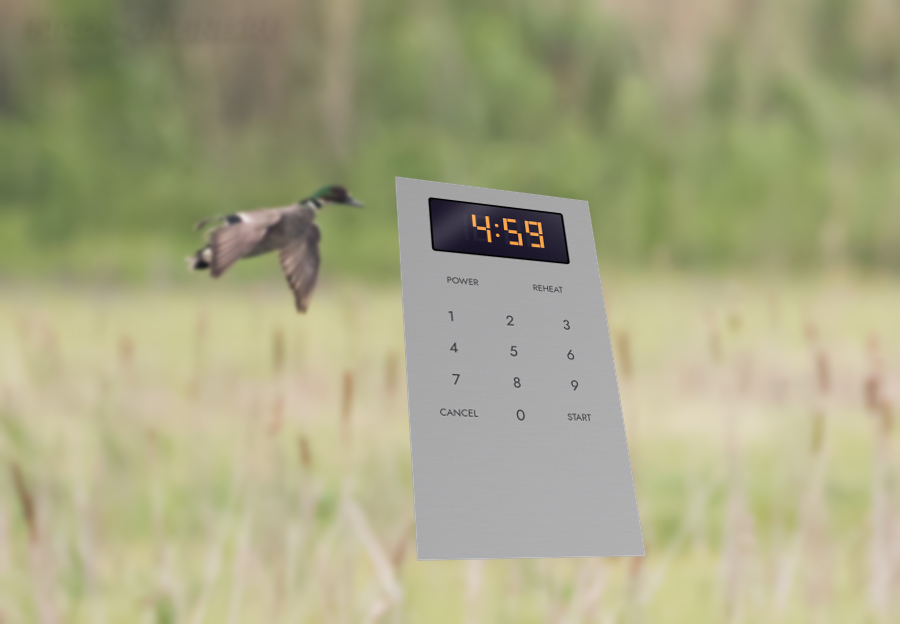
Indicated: 4:59
